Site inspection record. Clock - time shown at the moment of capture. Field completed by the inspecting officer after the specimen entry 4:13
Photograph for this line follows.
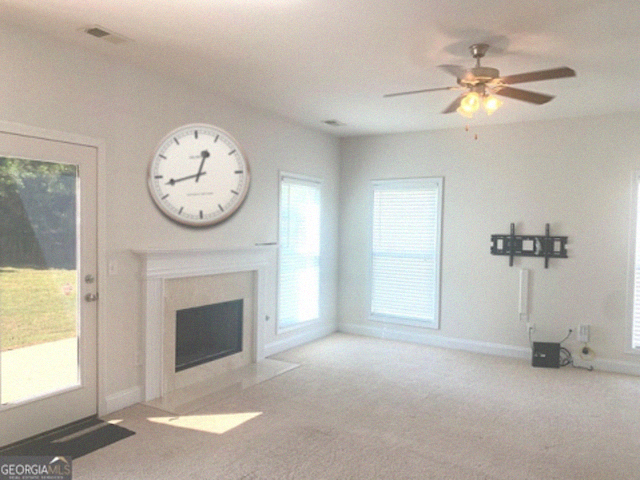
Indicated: 12:43
